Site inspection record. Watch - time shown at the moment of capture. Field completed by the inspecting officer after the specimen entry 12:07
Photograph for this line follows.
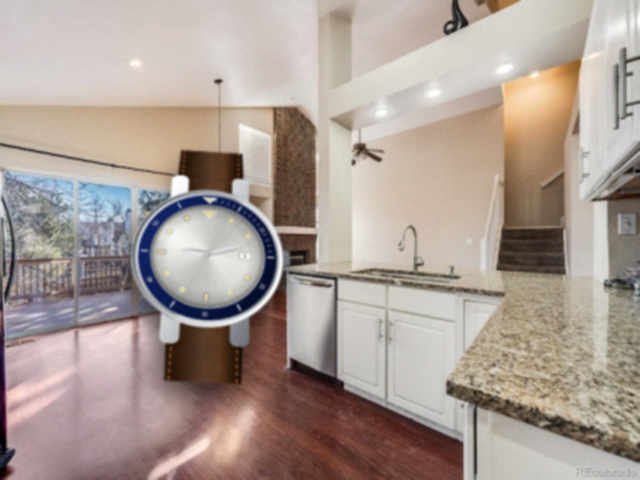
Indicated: 9:12
